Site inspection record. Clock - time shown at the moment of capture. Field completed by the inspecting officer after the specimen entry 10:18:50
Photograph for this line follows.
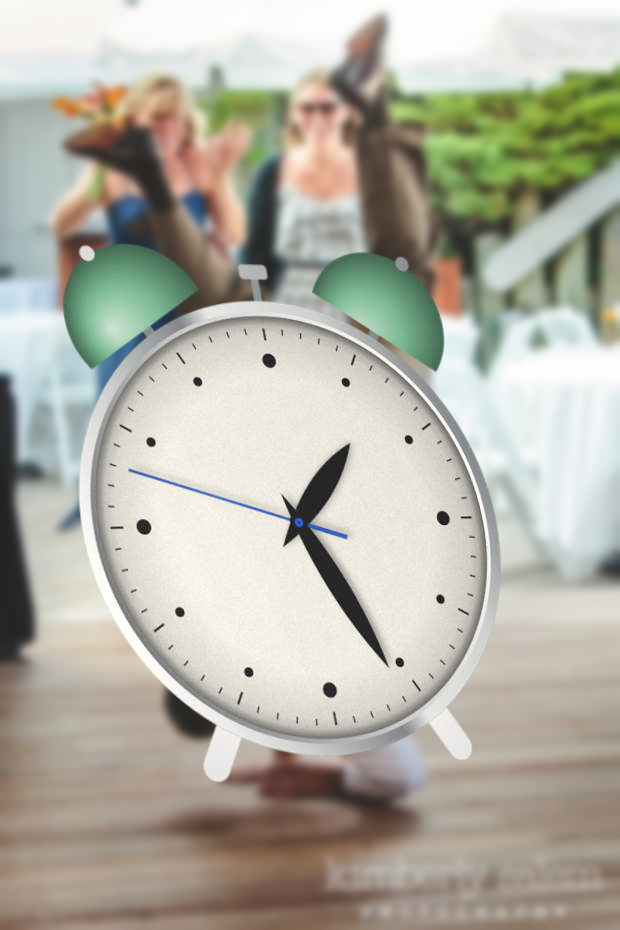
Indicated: 1:25:48
